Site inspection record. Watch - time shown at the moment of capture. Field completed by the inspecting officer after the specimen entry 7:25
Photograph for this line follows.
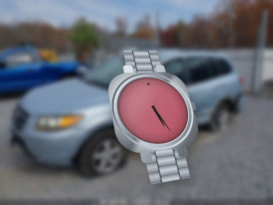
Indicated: 5:26
